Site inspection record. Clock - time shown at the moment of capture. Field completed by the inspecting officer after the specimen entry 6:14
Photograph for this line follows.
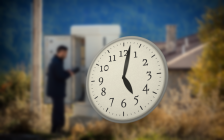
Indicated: 5:02
